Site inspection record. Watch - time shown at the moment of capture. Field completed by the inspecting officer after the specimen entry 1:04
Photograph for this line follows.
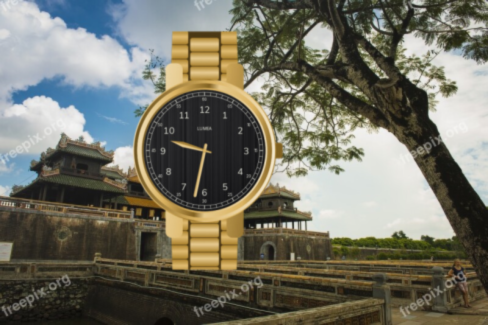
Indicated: 9:32
